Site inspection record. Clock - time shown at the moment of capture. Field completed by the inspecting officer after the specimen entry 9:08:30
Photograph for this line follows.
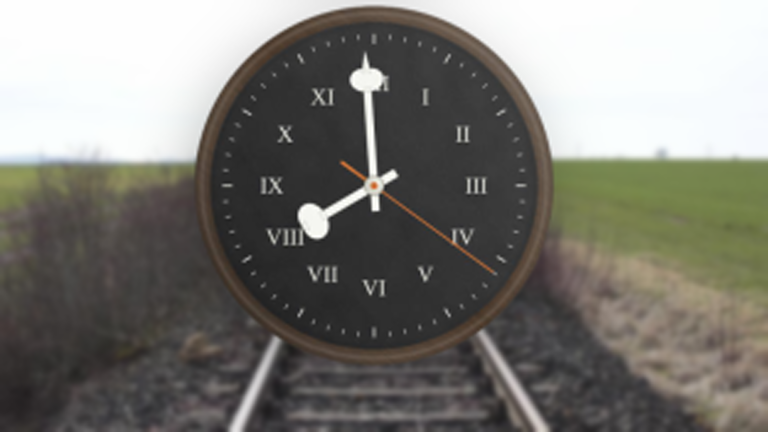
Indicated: 7:59:21
